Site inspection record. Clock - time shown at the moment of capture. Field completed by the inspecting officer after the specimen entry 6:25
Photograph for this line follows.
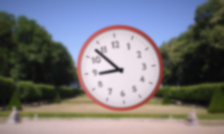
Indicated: 8:53
